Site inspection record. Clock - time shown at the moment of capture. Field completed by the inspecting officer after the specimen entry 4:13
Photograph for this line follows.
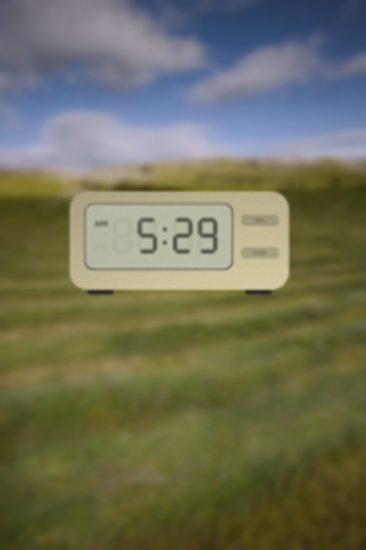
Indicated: 5:29
